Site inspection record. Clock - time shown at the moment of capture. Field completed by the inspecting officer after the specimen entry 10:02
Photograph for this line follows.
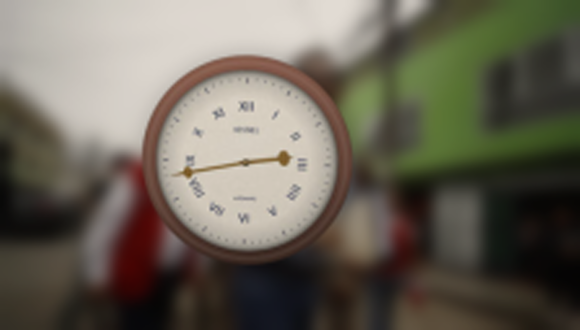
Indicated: 2:43
